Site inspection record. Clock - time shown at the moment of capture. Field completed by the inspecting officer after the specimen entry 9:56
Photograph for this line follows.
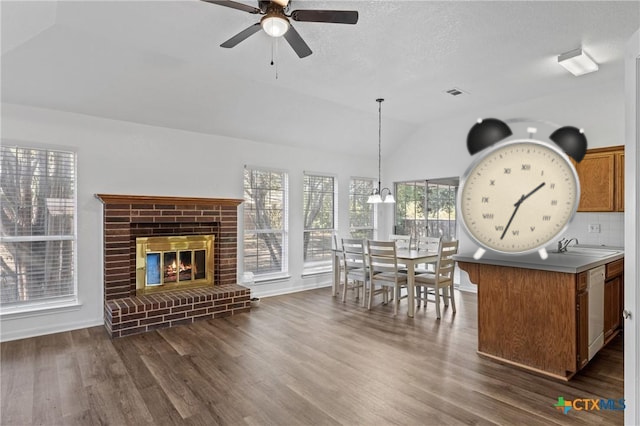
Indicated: 1:33
